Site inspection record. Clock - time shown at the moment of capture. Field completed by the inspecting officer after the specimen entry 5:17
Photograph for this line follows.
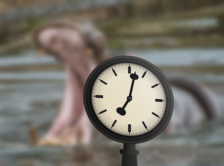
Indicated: 7:02
